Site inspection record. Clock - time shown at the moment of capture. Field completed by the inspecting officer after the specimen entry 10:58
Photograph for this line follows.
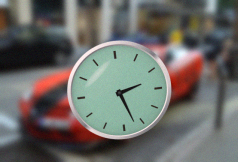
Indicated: 2:27
